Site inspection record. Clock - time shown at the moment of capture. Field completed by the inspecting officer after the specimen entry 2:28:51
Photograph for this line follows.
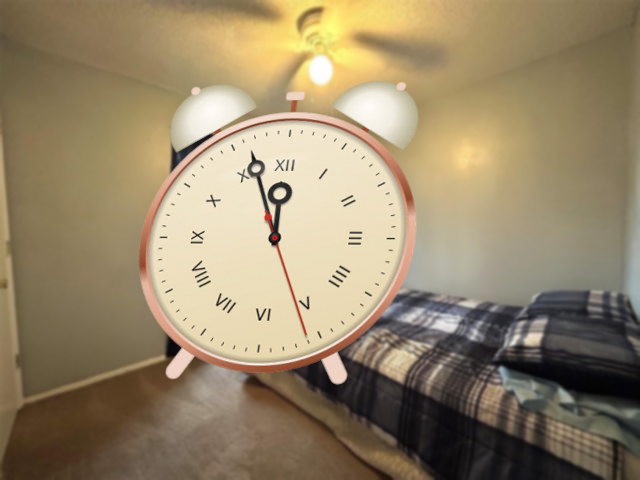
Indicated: 11:56:26
